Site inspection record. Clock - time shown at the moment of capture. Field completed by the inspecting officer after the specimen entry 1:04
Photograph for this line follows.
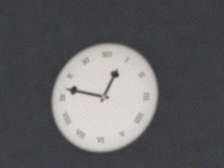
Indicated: 12:47
